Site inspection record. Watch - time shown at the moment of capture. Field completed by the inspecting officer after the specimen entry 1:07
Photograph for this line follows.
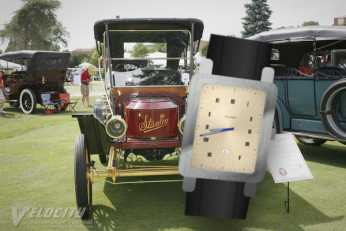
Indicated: 8:42
